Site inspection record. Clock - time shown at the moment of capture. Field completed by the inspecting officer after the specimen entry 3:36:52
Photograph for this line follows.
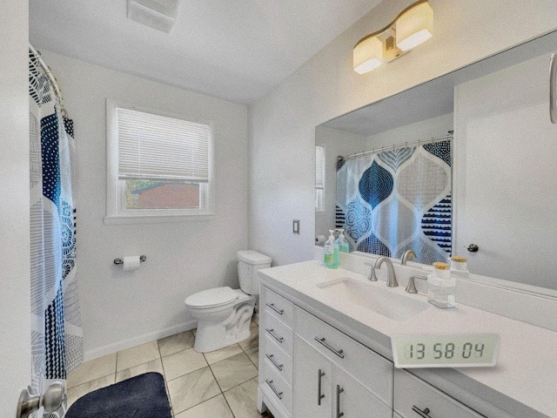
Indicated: 13:58:04
